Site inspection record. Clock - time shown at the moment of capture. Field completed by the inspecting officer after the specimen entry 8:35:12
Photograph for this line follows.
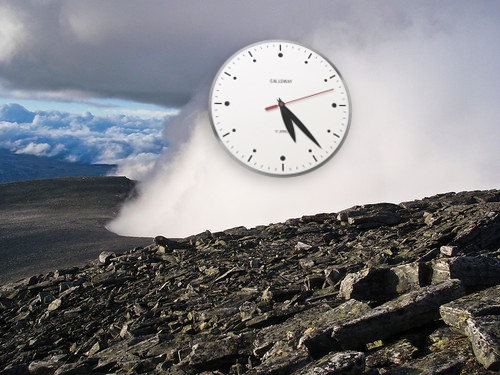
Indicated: 5:23:12
